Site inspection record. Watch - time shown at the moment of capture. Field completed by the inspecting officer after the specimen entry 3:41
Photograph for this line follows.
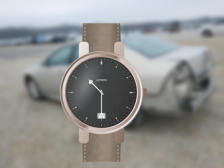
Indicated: 10:30
